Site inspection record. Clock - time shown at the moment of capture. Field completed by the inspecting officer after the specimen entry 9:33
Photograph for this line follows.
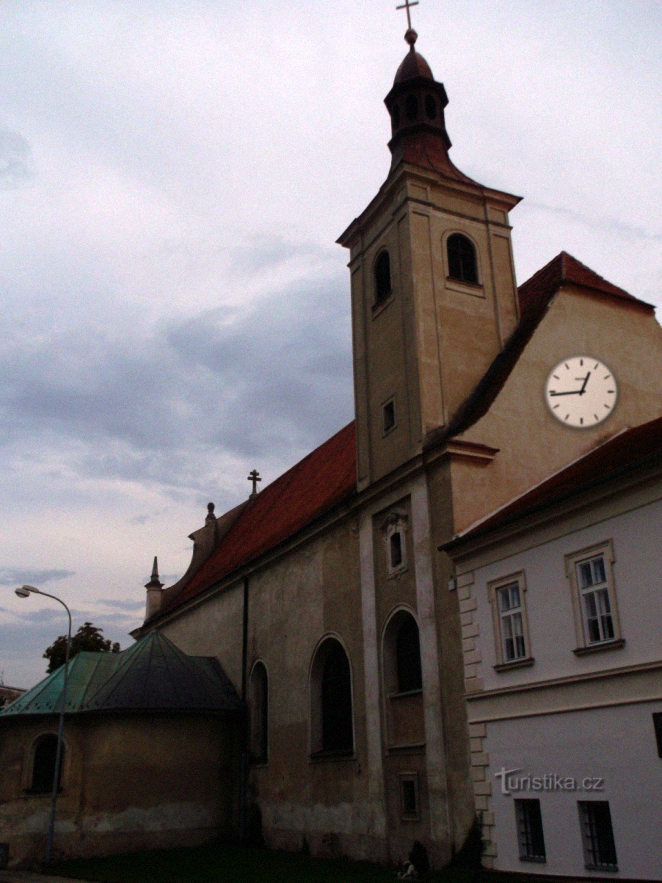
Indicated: 12:44
